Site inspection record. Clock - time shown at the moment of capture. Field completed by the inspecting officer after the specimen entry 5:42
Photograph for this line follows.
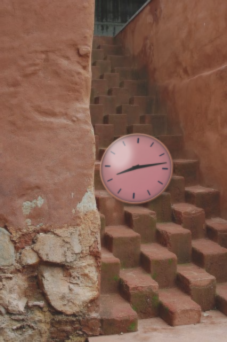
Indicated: 8:13
